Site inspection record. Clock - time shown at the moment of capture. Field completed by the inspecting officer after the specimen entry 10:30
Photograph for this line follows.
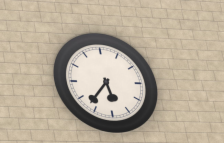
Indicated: 5:37
